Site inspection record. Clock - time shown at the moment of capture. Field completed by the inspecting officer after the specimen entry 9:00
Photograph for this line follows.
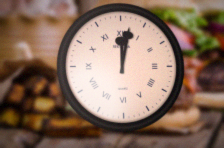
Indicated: 12:02
